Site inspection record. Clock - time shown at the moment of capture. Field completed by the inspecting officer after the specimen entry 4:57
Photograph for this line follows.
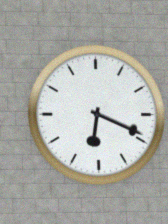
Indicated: 6:19
